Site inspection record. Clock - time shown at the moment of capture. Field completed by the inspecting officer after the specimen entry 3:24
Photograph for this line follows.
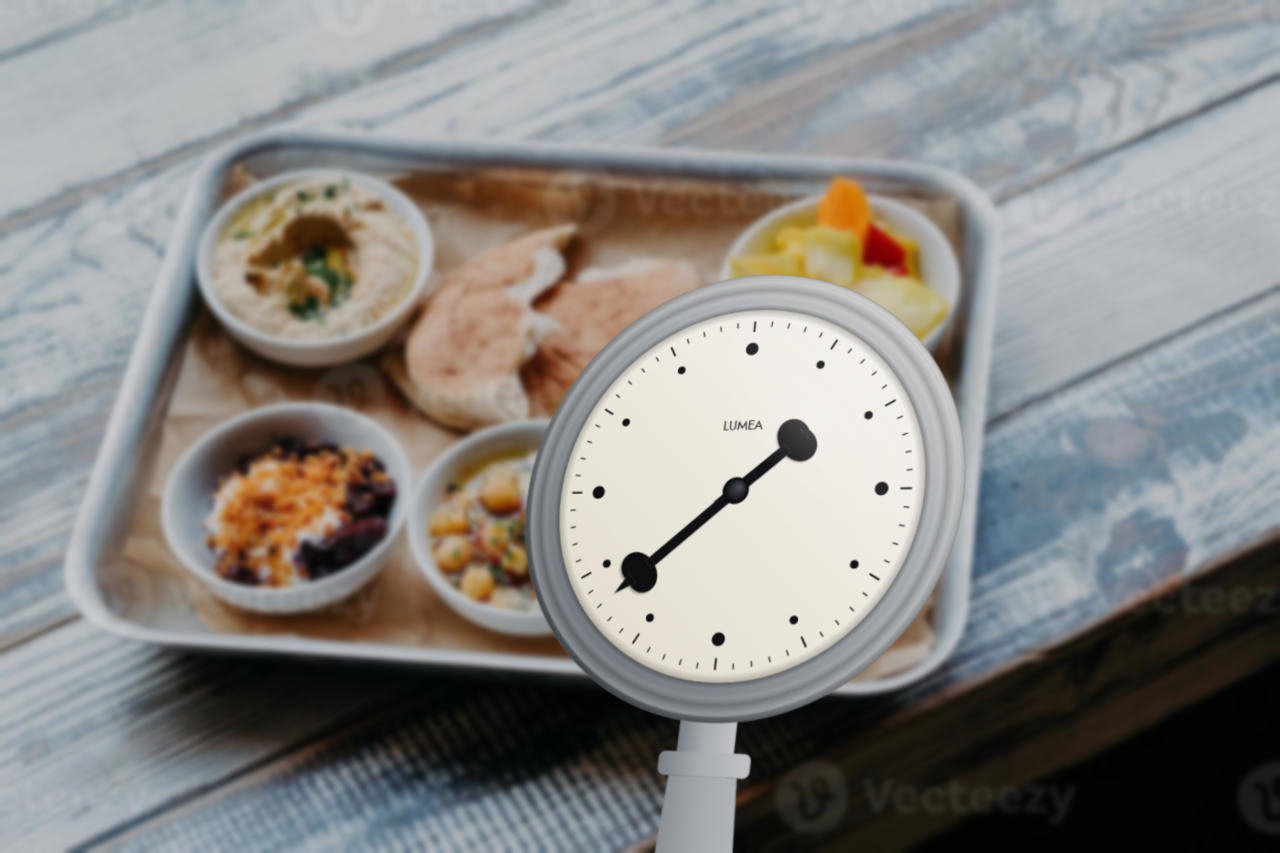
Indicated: 1:38
